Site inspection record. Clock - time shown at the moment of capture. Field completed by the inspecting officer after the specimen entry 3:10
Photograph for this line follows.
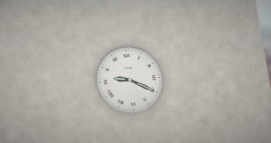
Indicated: 9:20
